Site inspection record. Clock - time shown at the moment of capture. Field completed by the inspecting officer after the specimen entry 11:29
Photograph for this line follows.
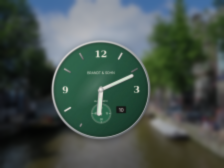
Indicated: 6:11
